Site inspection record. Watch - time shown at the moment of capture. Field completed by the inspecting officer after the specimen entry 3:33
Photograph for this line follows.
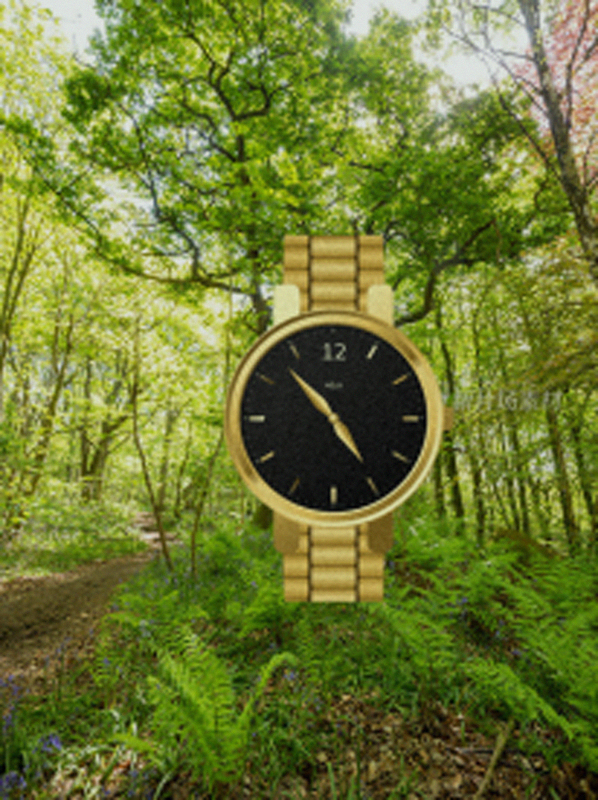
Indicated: 4:53
